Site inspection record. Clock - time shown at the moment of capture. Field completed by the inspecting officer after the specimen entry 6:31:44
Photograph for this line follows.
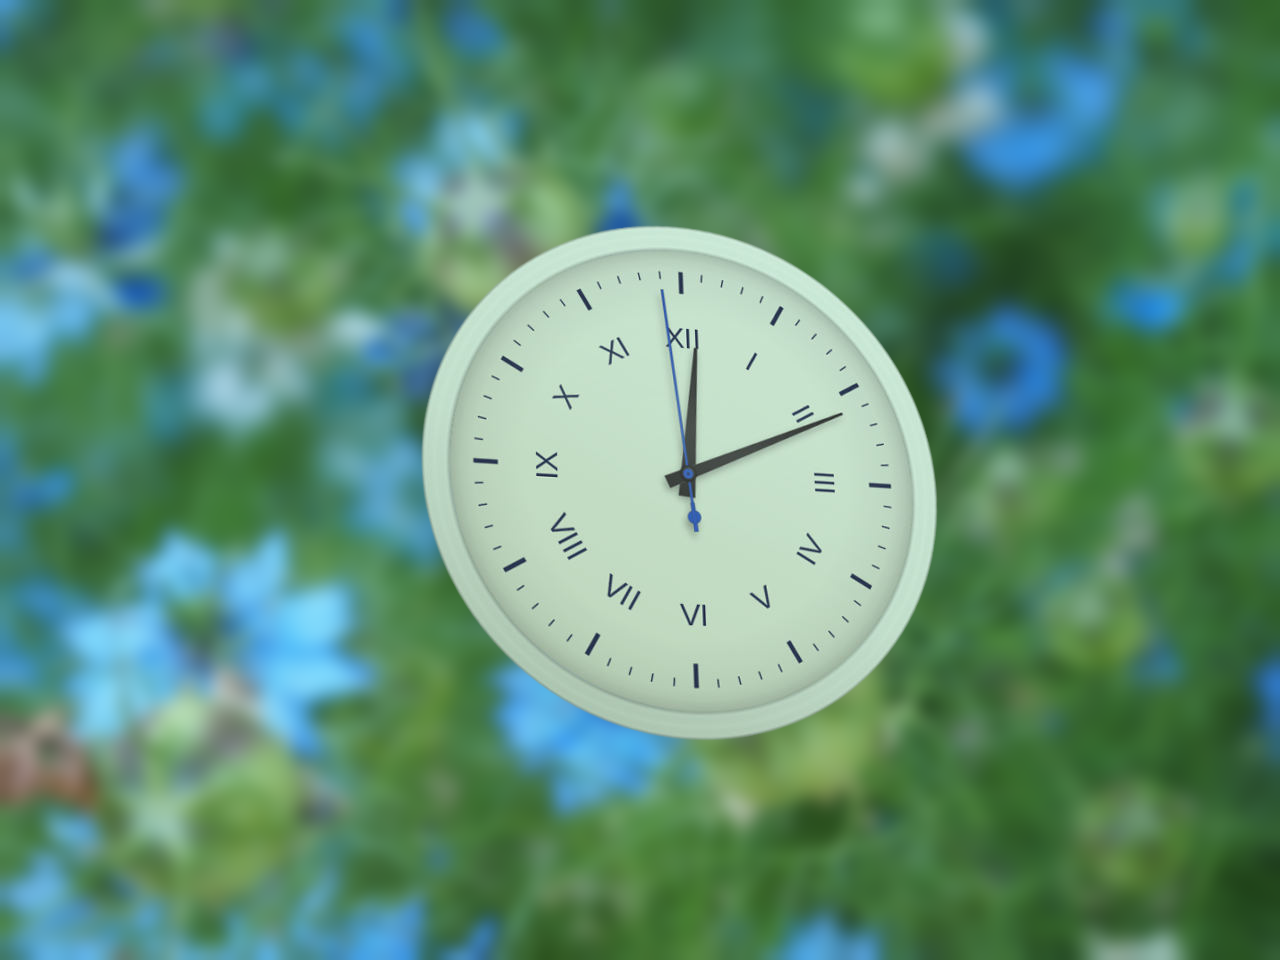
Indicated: 12:10:59
